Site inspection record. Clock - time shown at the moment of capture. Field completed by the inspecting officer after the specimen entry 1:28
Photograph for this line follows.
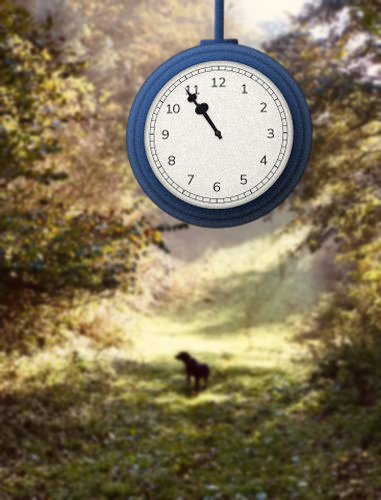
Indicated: 10:54
